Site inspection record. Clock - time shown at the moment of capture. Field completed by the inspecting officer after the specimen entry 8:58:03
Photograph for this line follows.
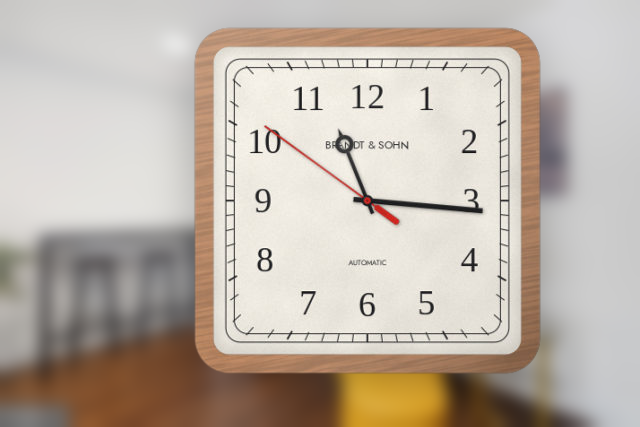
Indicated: 11:15:51
